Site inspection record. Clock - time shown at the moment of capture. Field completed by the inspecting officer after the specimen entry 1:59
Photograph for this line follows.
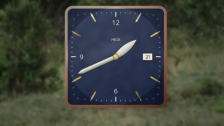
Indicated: 1:41
